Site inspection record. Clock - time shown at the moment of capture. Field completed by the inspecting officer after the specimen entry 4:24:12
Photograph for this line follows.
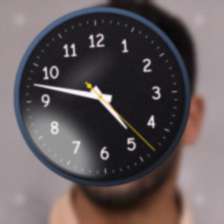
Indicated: 4:47:23
